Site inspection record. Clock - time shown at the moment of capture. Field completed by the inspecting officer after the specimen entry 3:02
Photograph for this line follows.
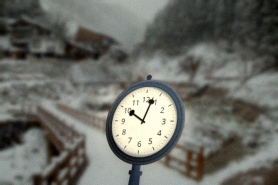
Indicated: 10:03
